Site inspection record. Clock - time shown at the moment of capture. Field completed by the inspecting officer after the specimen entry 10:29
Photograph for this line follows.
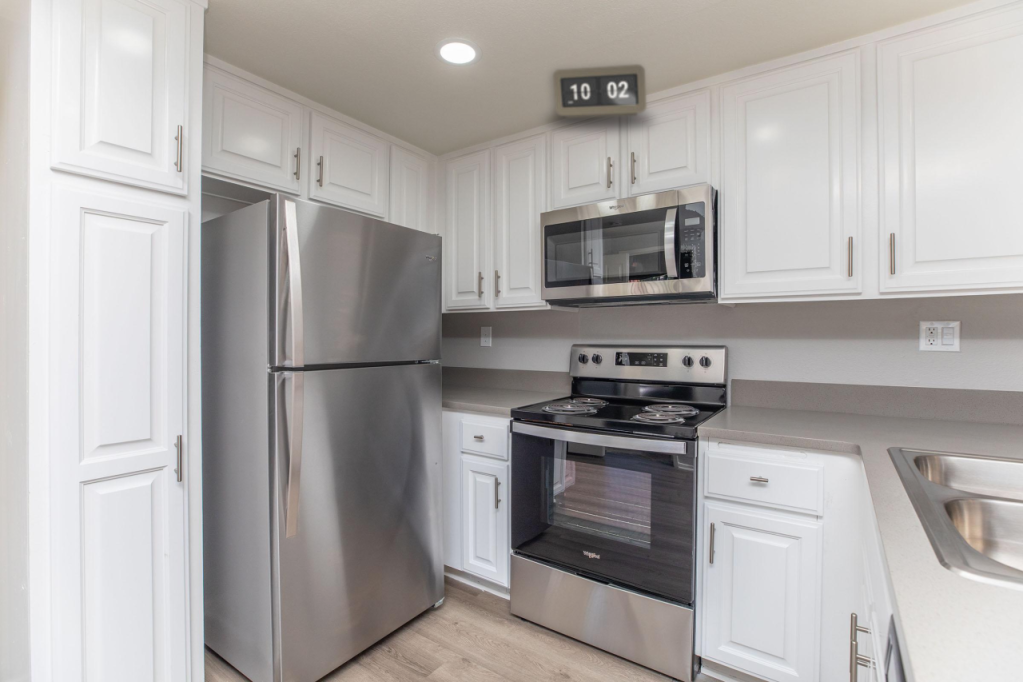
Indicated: 10:02
